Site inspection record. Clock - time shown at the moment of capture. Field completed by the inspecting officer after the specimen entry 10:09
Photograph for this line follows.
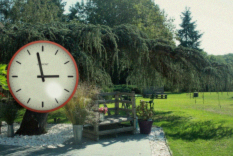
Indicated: 2:58
